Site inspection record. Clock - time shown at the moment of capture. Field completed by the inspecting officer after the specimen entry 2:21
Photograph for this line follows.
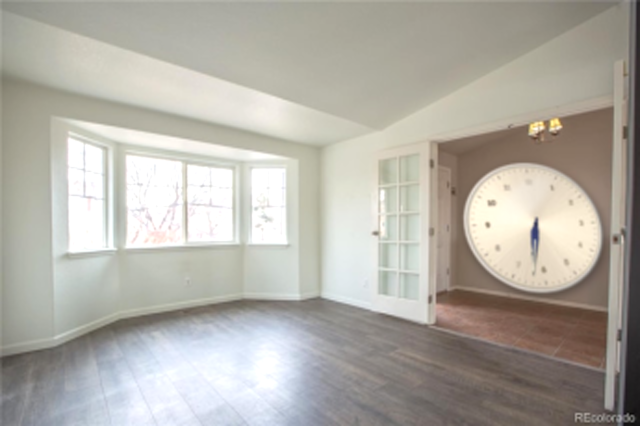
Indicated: 6:32
